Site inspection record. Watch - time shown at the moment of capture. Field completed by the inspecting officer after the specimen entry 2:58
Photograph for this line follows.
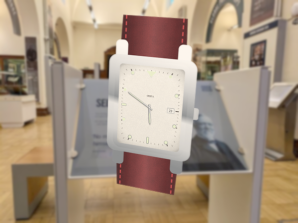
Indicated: 5:50
